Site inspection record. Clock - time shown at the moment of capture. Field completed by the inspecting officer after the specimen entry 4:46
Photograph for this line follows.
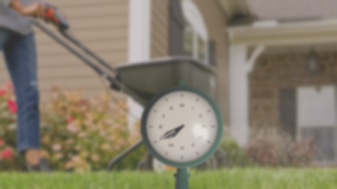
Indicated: 7:40
